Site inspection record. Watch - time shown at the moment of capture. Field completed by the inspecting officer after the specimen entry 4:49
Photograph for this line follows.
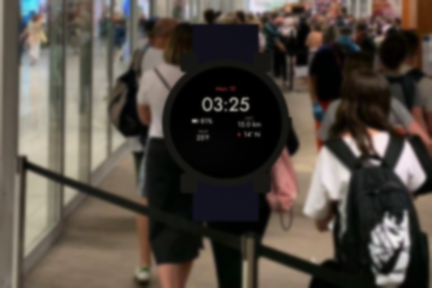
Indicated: 3:25
